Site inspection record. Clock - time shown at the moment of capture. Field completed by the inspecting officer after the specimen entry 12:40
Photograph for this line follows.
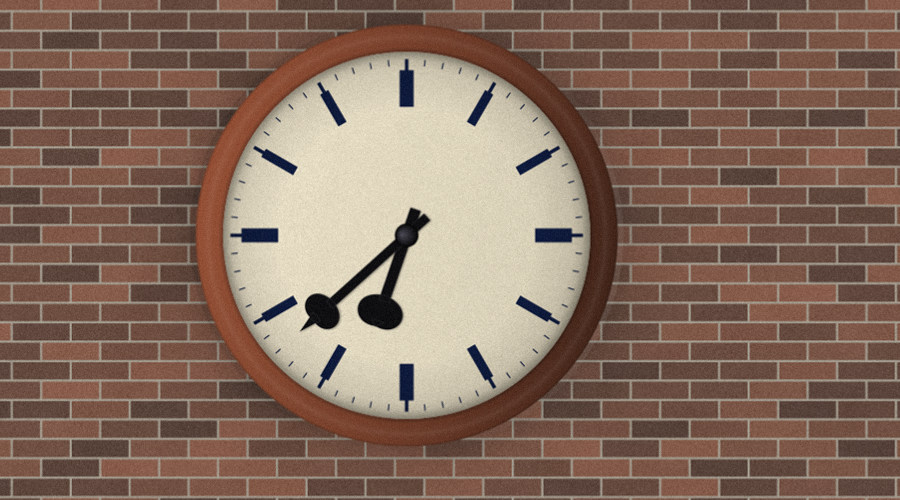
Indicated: 6:38
